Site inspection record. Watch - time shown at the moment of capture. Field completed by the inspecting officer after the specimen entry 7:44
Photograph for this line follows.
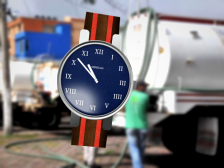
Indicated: 10:52
